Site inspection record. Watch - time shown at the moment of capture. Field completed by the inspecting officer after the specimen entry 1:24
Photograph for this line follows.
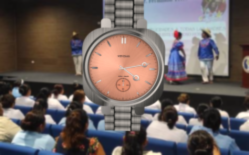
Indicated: 4:13
